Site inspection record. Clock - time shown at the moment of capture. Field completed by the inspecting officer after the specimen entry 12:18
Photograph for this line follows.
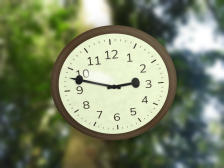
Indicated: 2:48
